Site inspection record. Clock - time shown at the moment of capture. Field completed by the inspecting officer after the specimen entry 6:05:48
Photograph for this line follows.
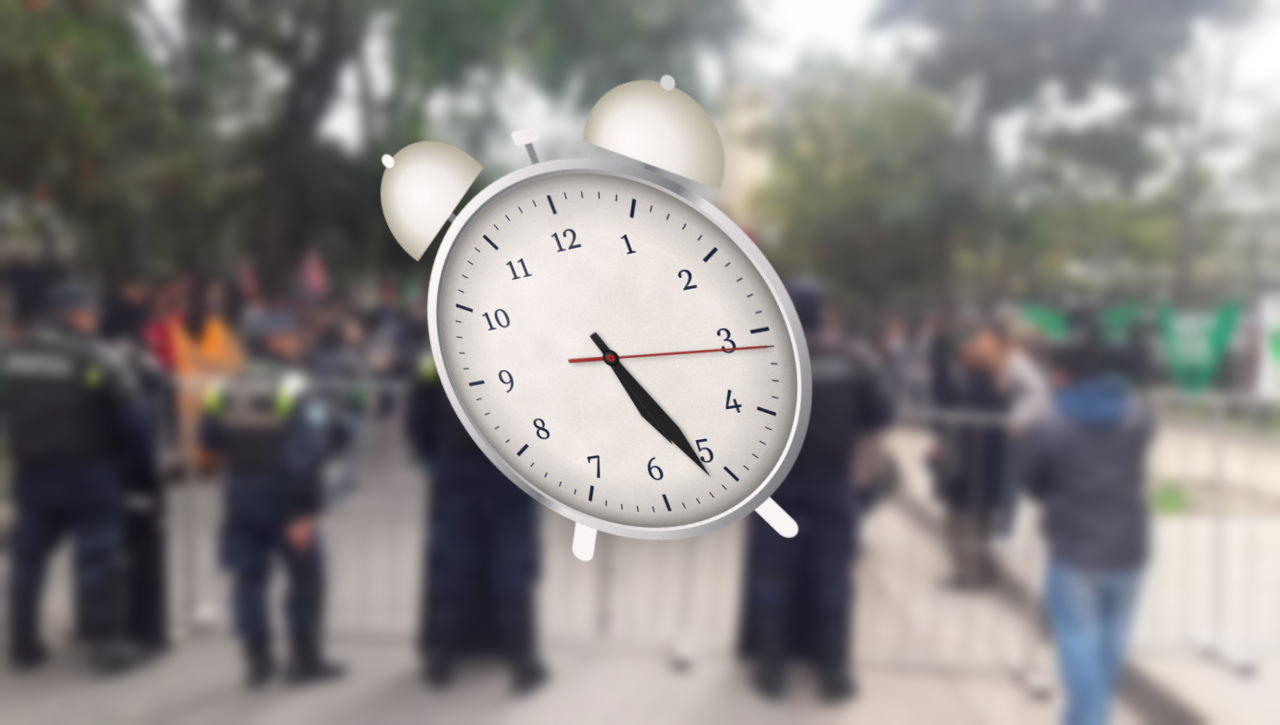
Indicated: 5:26:16
